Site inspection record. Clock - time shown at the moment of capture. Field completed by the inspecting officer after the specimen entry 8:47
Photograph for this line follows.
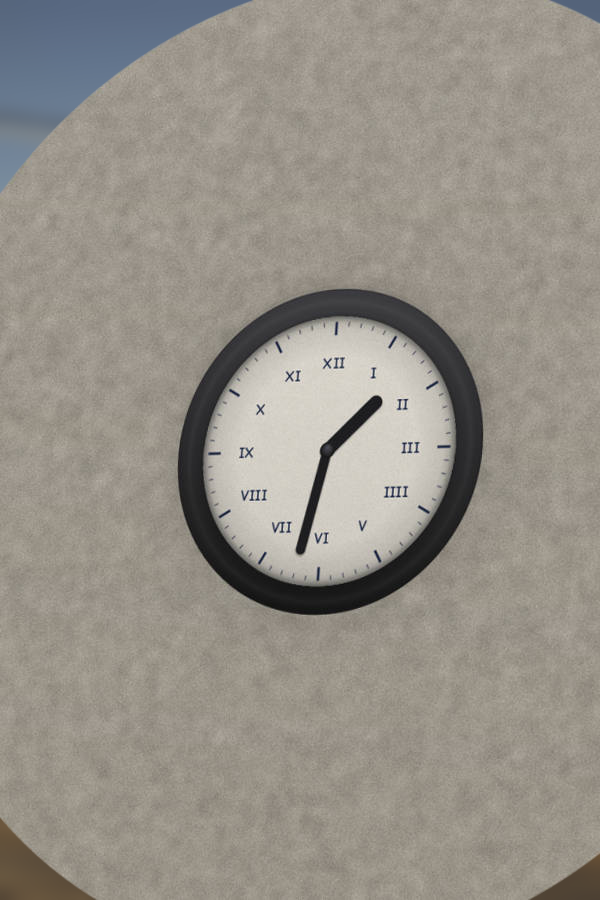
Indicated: 1:32
